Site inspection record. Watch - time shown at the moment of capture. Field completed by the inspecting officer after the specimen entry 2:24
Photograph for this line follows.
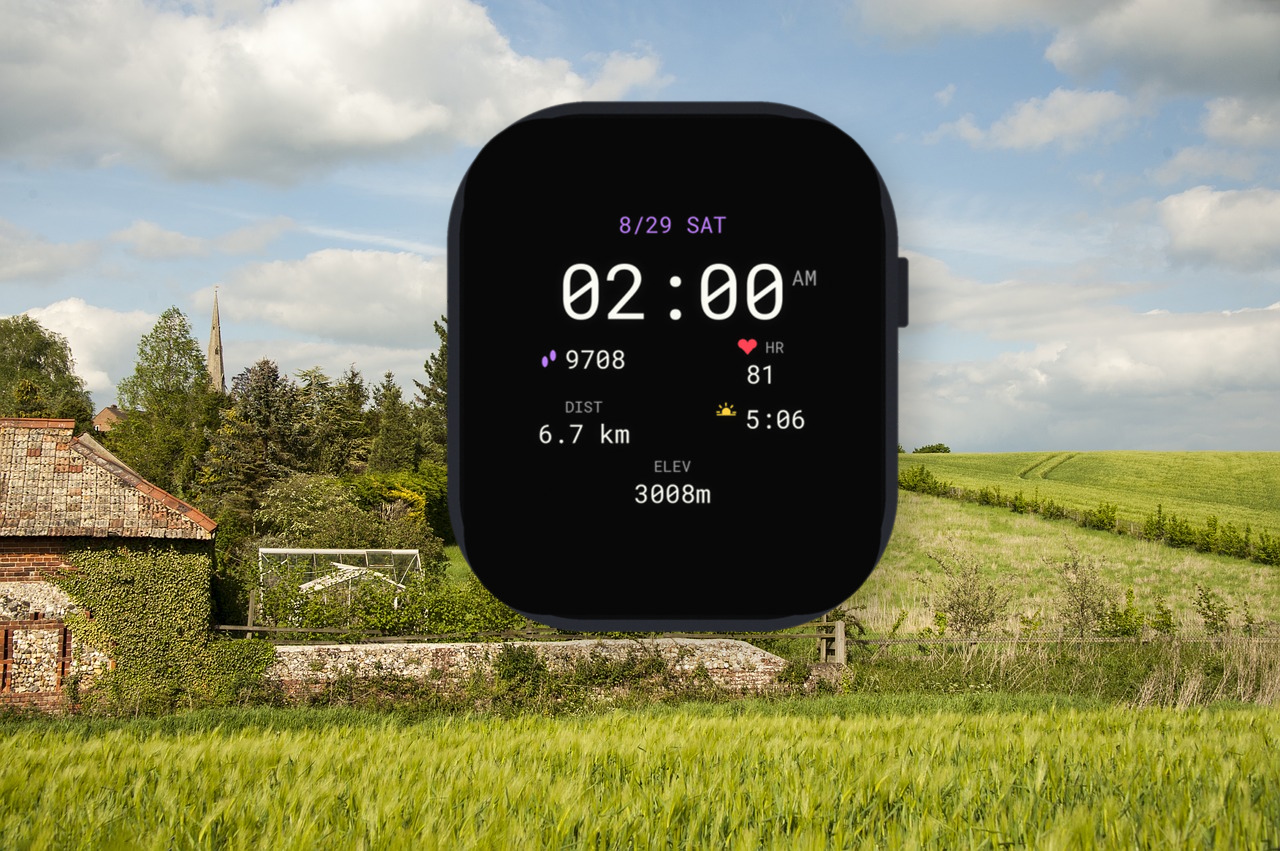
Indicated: 2:00
